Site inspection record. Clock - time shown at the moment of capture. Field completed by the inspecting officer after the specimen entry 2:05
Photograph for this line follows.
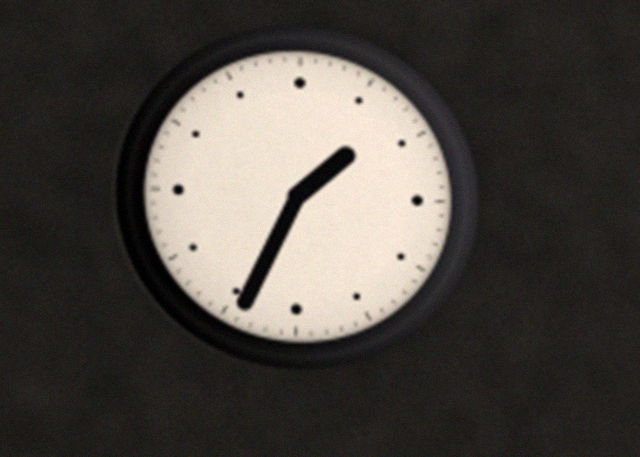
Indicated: 1:34
